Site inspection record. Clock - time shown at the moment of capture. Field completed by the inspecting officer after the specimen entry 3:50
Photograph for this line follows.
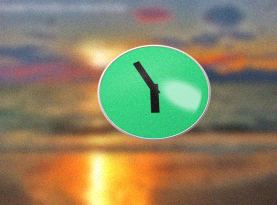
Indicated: 5:55
